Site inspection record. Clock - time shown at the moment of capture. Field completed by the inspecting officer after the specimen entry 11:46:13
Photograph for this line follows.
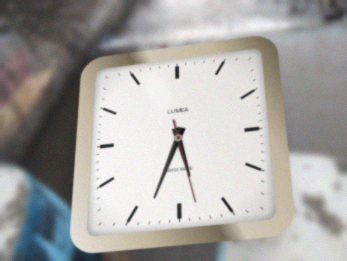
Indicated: 5:33:28
